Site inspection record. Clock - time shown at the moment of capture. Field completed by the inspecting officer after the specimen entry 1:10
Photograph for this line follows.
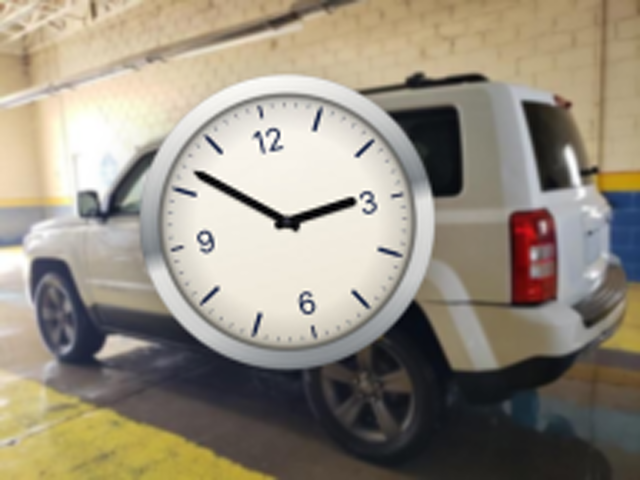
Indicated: 2:52
